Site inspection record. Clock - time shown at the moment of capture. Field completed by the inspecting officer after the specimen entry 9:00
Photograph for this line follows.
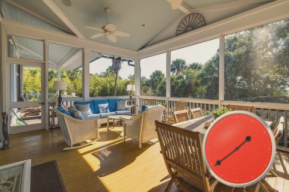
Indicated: 1:39
